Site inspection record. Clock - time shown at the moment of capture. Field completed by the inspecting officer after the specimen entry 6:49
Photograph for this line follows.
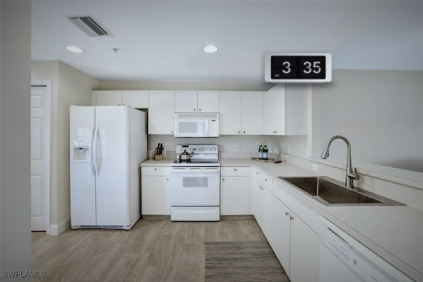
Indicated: 3:35
